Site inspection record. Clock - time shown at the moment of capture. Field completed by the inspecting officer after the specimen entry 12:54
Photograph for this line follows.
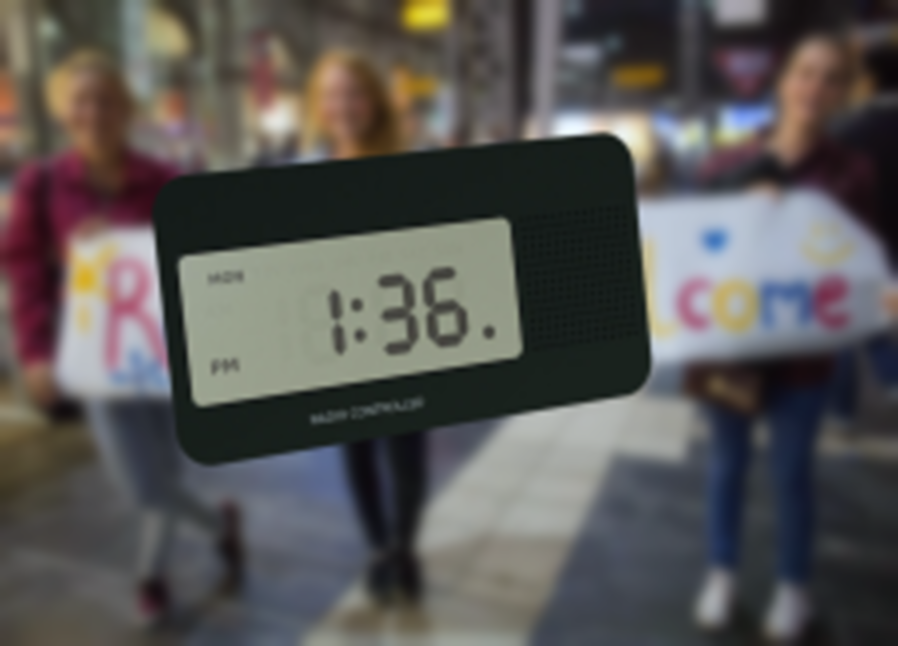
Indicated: 1:36
